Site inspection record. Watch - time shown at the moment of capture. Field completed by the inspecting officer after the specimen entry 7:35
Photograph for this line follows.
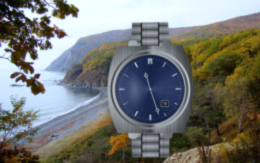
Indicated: 11:27
